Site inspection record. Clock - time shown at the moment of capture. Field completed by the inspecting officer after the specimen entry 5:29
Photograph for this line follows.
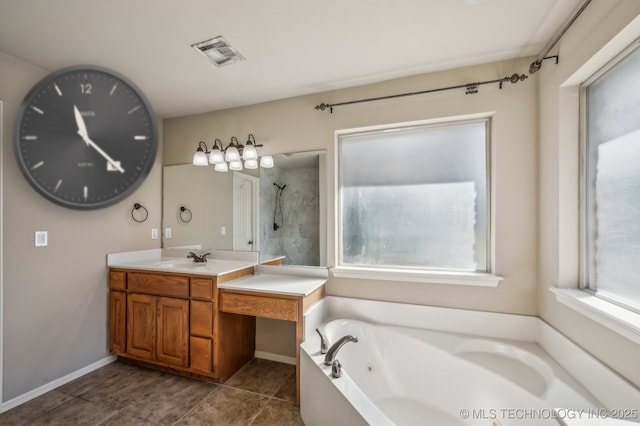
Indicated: 11:22
